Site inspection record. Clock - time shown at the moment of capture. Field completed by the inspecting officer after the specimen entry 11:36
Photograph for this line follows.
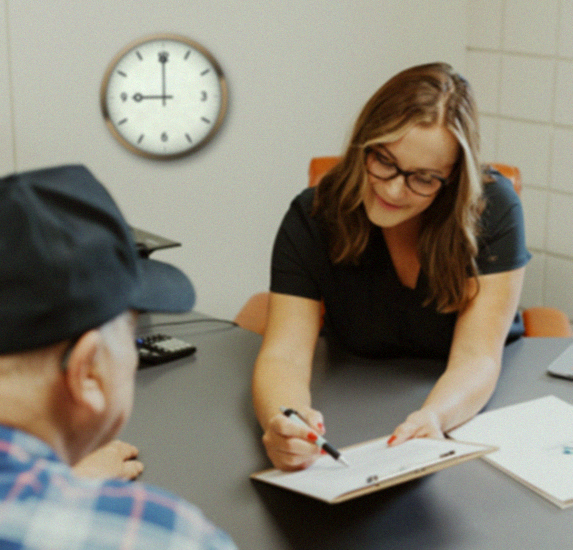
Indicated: 9:00
